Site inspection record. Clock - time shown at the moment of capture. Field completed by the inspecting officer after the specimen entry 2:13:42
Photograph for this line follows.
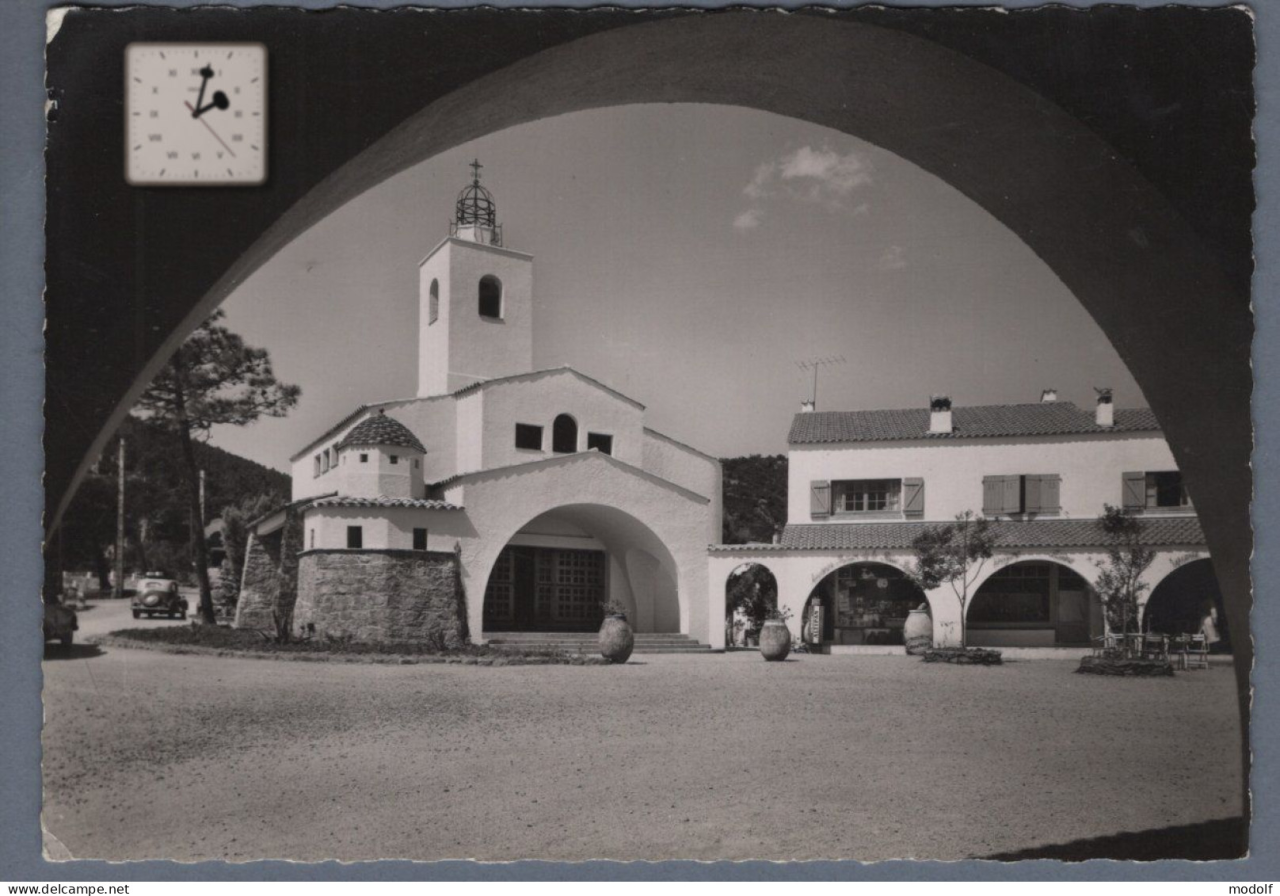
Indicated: 2:02:23
